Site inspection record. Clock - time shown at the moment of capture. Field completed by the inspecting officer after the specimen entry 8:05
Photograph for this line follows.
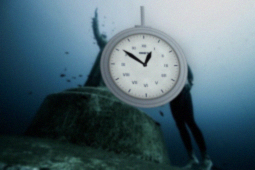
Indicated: 12:51
